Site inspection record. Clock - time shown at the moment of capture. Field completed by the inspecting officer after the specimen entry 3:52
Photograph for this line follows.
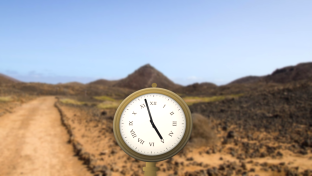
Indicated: 4:57
